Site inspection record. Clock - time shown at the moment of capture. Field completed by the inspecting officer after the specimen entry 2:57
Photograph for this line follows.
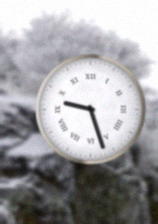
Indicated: 9:27
